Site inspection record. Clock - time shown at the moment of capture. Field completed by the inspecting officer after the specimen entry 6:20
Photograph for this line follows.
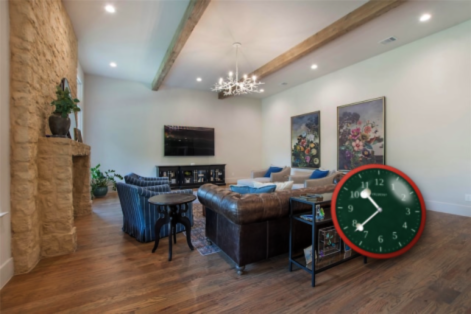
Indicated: 10:38
